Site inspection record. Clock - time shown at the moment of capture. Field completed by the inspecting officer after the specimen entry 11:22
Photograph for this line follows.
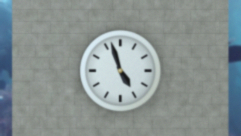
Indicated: 4:57
